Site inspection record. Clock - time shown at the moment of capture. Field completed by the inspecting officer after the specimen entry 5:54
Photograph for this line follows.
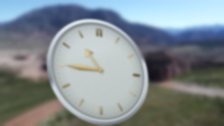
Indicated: 10:45
